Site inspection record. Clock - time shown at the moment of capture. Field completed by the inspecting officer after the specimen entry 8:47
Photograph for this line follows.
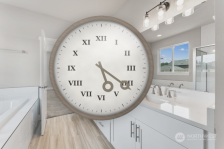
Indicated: 5:21
